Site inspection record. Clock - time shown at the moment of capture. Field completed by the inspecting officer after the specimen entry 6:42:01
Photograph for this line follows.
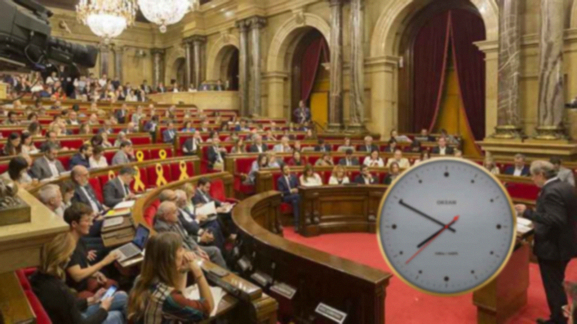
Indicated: 7:49:38
